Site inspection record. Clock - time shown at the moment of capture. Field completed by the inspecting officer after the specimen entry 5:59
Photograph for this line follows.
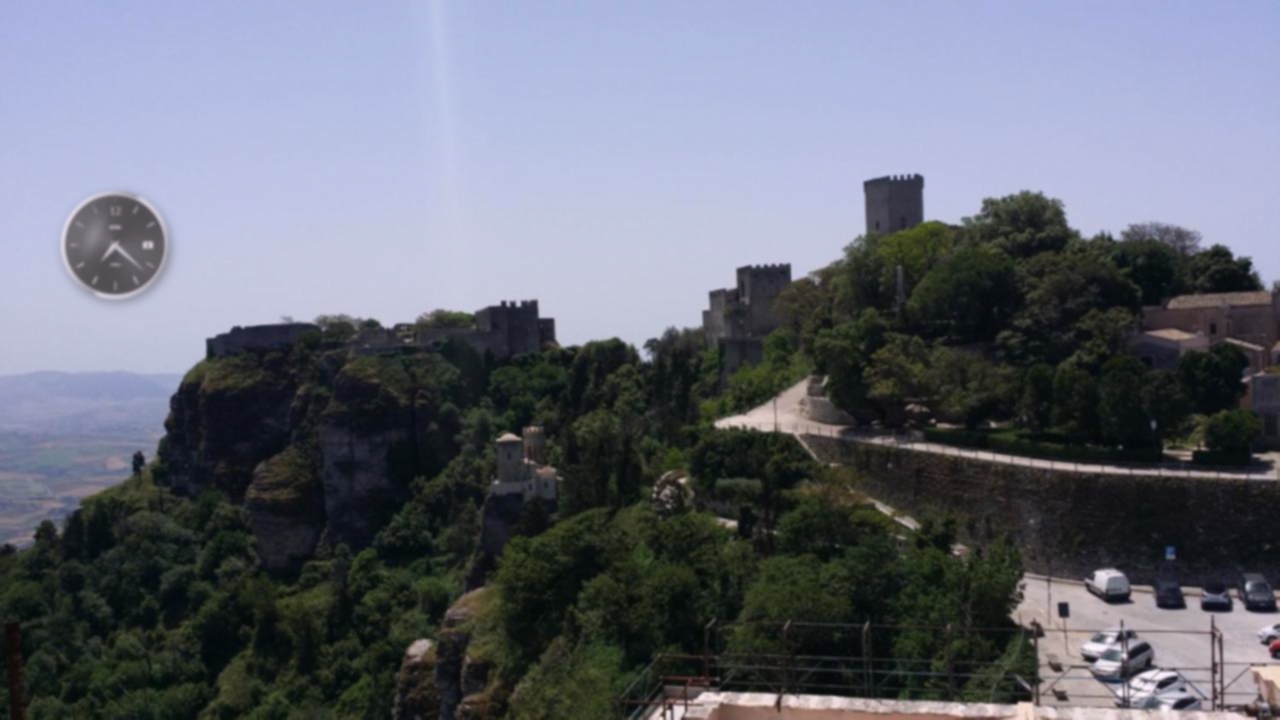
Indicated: 7:22
